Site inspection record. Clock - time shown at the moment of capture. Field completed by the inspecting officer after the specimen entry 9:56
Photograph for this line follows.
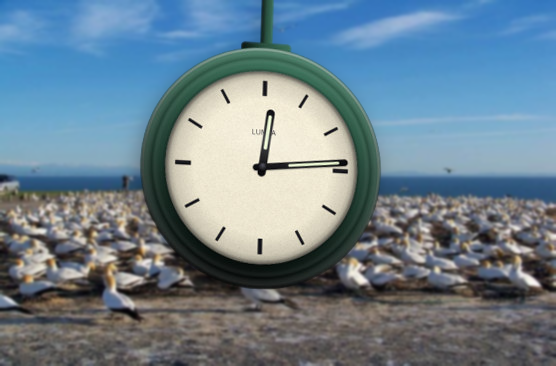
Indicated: 12:14
